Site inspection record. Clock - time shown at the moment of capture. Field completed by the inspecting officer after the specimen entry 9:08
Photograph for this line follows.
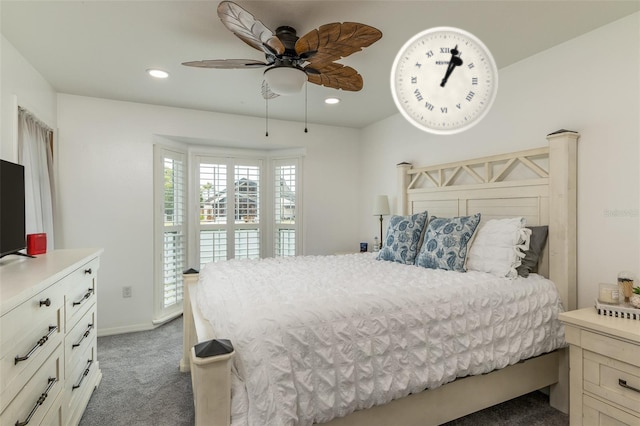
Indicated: 1:03
